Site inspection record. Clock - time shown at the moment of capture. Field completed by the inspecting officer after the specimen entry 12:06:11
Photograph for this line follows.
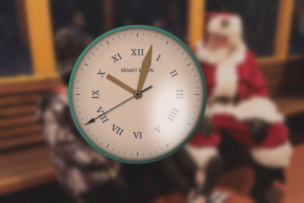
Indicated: 10:02:40
